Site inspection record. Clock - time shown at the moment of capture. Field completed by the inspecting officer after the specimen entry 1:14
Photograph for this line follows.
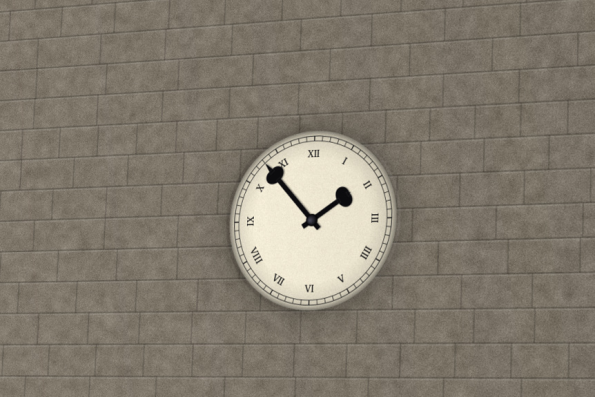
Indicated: 1:53
